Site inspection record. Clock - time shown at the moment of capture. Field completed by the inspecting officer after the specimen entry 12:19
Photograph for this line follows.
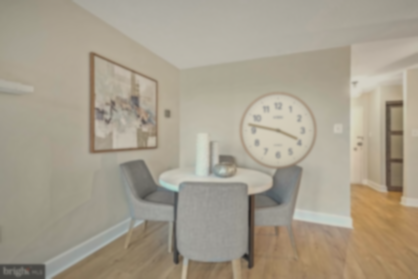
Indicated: 3:47
